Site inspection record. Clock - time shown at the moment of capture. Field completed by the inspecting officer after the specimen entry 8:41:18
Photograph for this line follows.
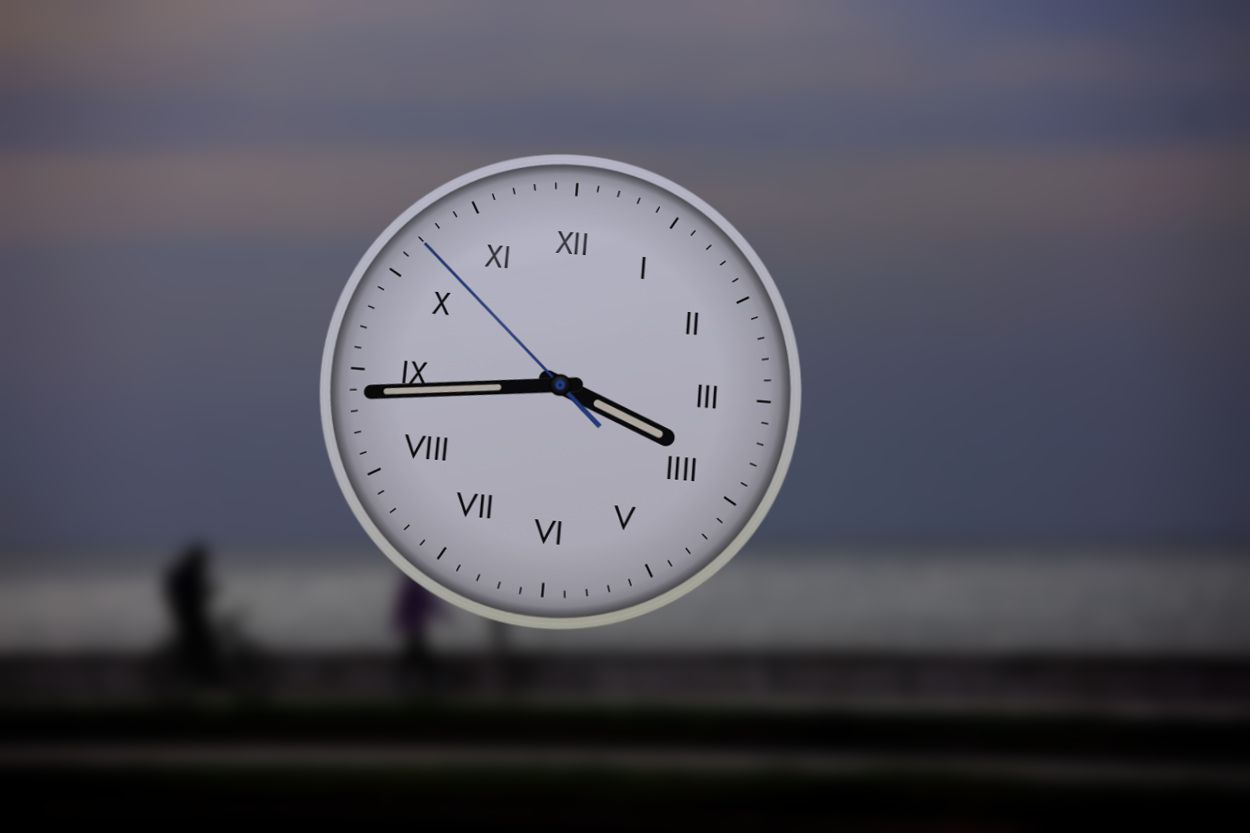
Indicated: 3:43:52
